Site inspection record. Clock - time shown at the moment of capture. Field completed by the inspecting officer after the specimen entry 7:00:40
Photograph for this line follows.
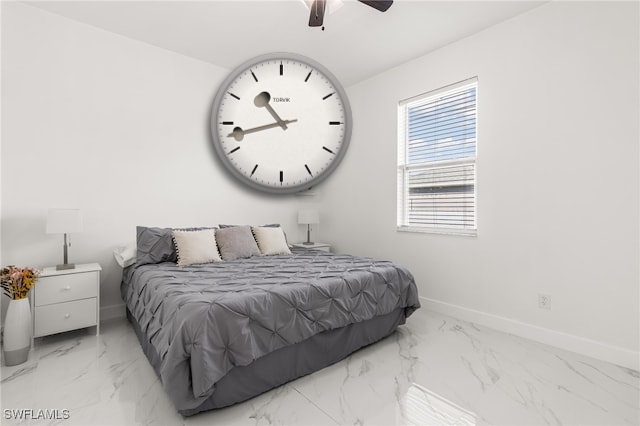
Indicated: 10:42:43
